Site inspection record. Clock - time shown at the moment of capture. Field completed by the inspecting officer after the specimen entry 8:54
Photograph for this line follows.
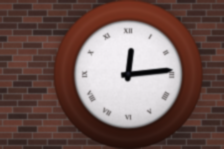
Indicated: 12:14
